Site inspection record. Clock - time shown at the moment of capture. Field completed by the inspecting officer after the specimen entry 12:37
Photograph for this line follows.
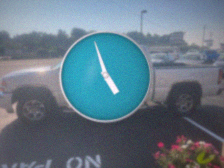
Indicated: 4:57
